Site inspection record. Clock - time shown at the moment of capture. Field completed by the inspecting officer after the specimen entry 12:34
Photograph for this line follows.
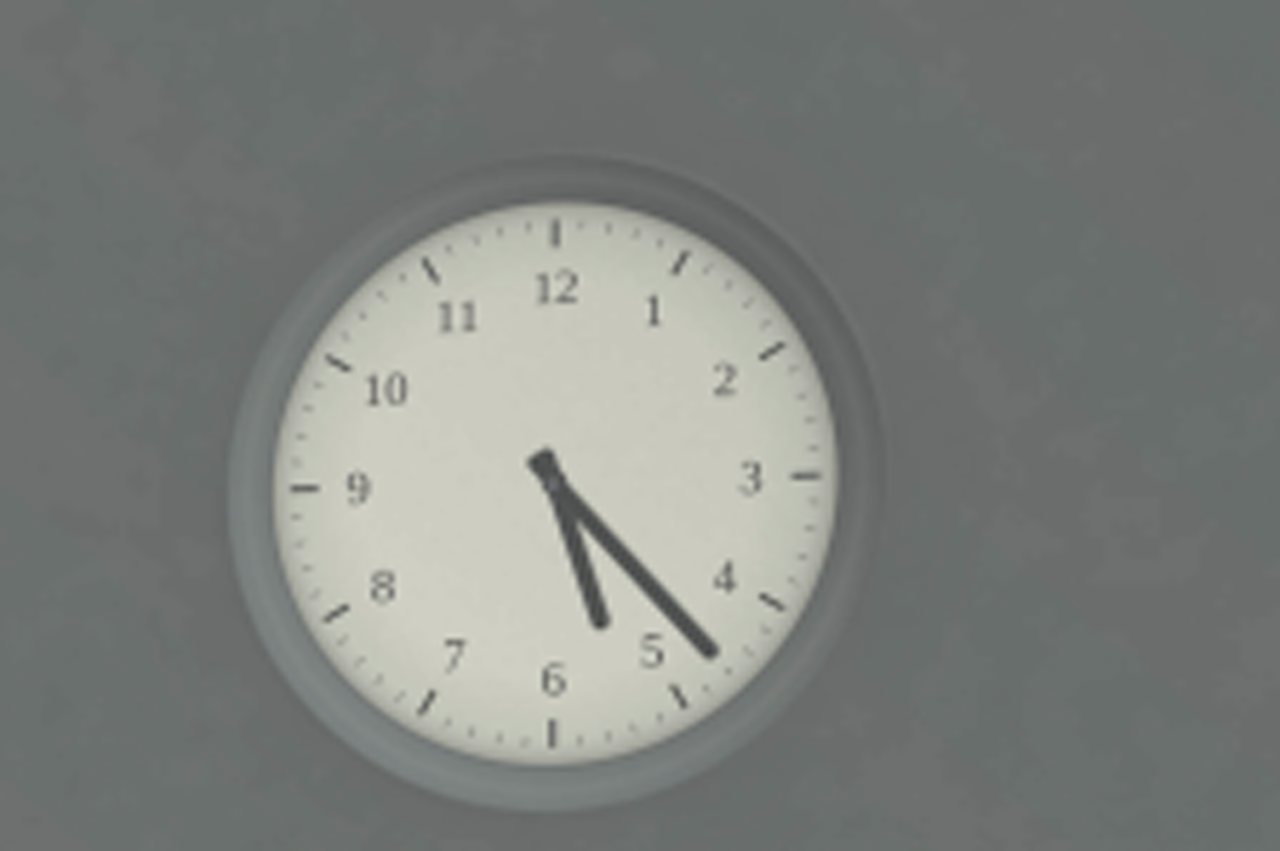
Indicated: 5:23
